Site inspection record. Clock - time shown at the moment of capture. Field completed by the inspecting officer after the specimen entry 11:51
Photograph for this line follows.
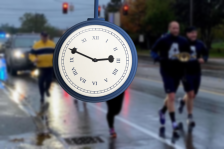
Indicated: 2:49
